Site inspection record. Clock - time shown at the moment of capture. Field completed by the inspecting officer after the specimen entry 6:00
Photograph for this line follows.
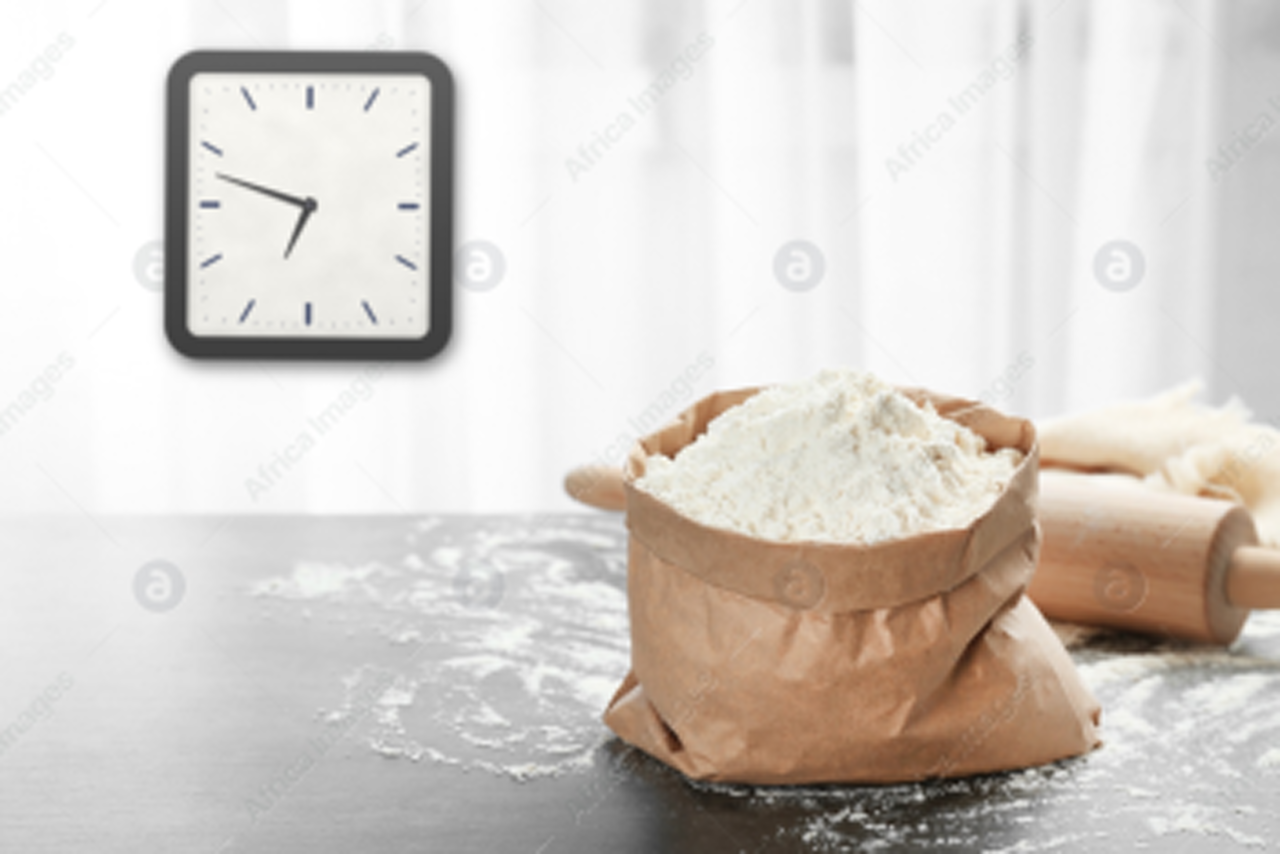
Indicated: 6:48
